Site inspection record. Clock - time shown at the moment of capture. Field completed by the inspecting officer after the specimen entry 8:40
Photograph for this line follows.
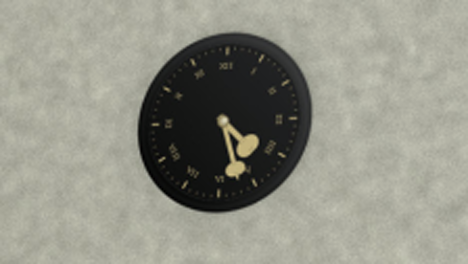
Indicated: 4:27
